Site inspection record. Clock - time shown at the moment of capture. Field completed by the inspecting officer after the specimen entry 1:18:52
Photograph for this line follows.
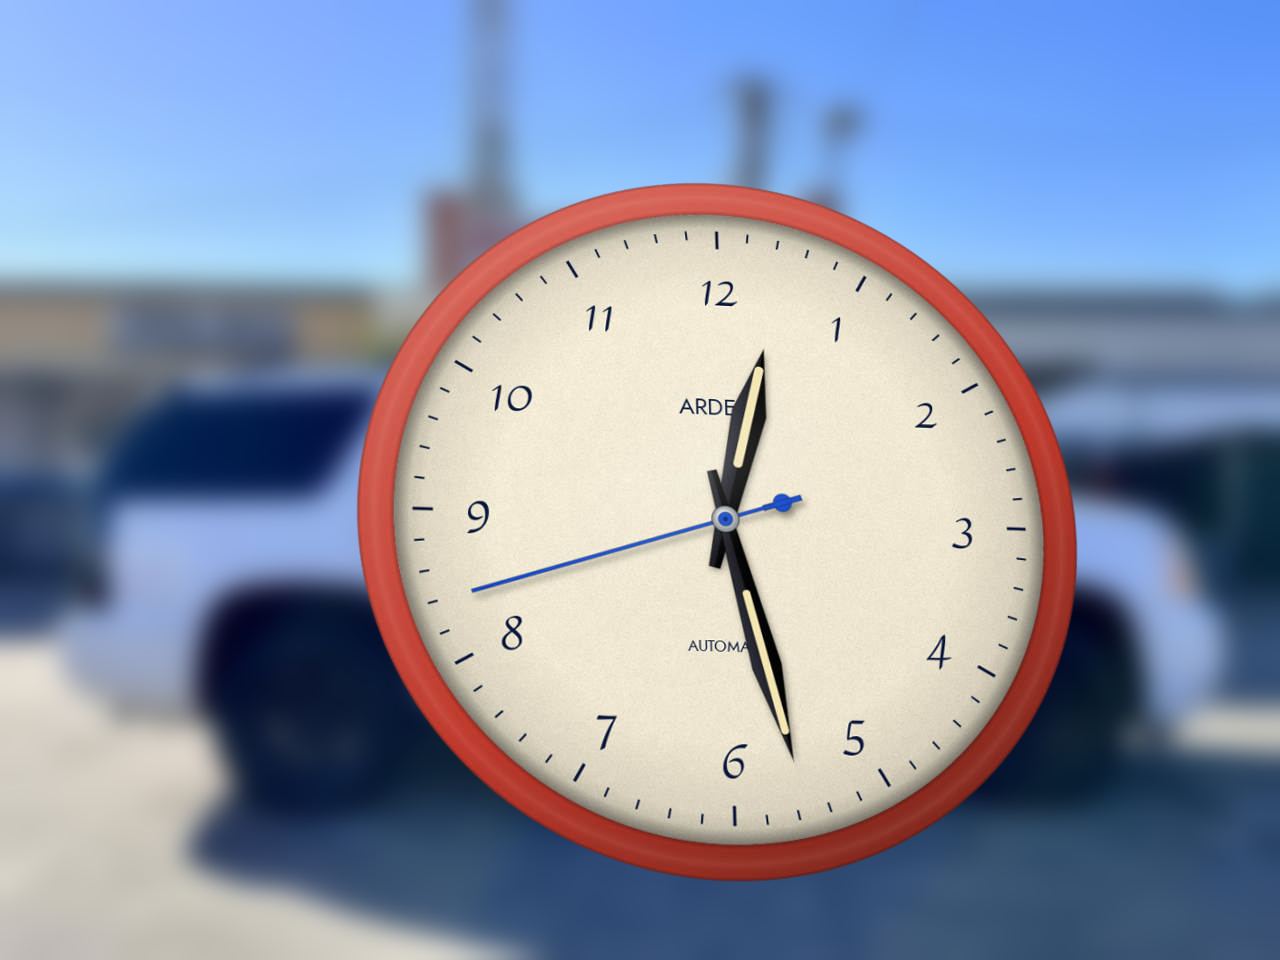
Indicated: 12:27:42
